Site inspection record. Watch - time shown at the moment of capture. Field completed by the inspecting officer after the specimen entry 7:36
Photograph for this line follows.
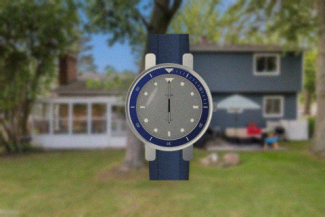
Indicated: 6:00
